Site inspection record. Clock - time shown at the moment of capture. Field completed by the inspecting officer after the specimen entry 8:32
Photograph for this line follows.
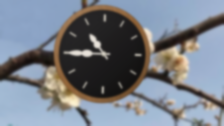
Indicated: 10:45
